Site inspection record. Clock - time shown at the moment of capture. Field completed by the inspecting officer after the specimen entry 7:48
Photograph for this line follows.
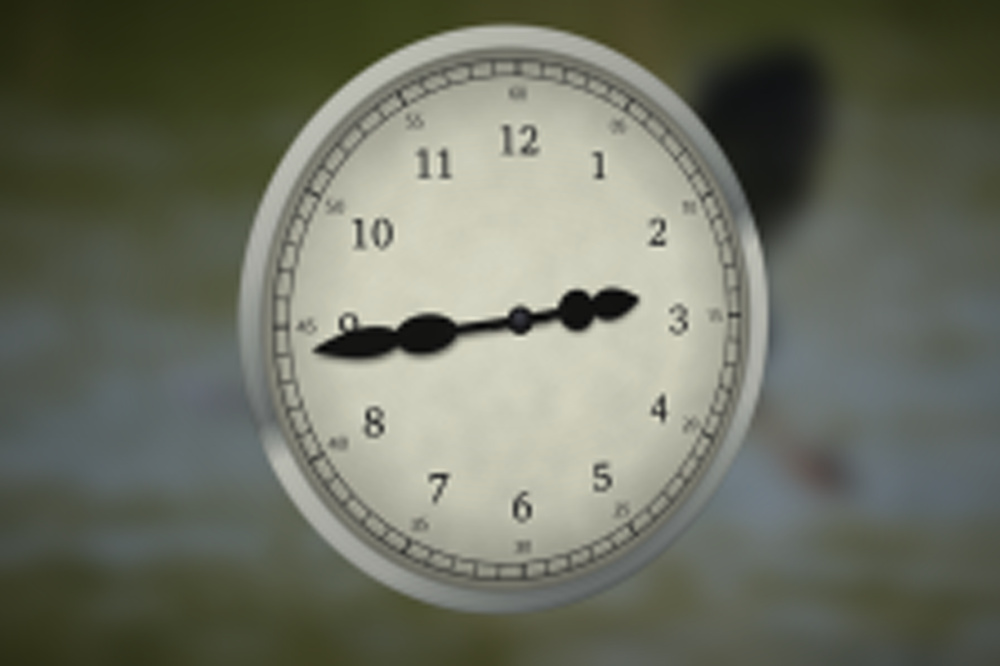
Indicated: 2:44
